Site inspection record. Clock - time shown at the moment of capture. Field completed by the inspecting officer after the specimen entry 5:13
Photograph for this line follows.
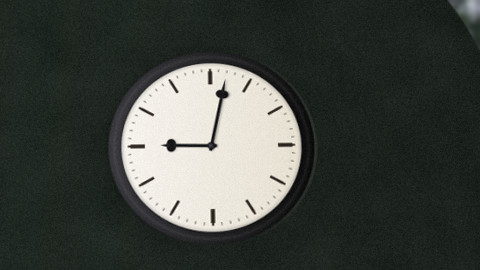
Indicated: 9:02
